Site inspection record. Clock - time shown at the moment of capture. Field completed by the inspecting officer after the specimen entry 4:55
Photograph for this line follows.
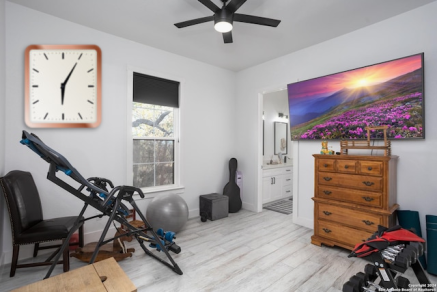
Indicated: 6:05
